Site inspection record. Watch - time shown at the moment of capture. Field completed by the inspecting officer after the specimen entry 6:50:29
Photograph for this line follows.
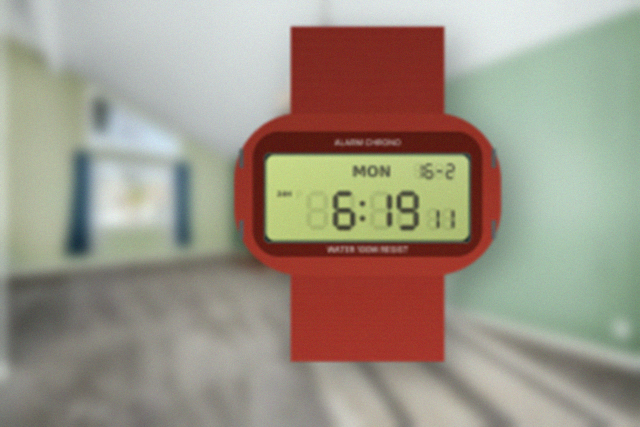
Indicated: 6:19:11
